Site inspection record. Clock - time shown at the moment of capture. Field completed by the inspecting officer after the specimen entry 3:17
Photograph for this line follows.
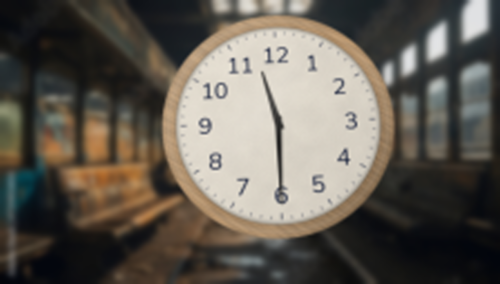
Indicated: 11:30
